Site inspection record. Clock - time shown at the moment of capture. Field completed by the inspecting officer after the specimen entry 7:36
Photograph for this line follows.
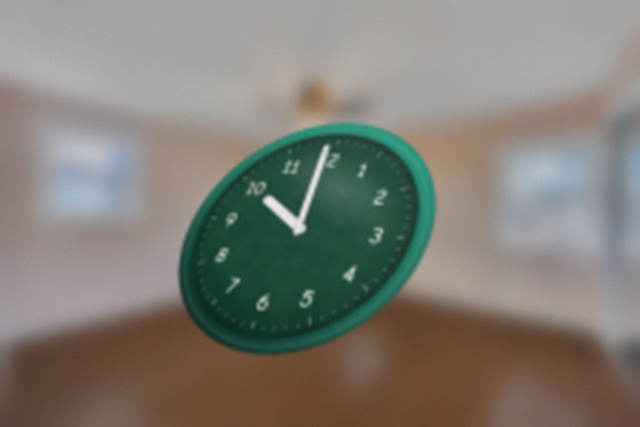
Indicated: 9:59
